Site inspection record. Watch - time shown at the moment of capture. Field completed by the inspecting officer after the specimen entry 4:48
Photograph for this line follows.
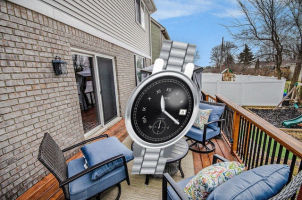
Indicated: 11:20
